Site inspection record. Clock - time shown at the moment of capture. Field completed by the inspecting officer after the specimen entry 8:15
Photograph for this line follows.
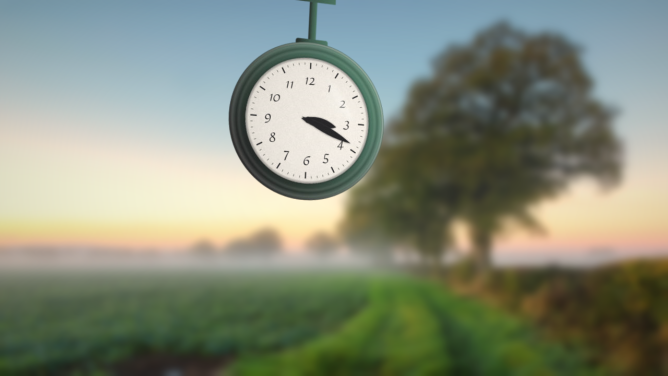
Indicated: 3:19
